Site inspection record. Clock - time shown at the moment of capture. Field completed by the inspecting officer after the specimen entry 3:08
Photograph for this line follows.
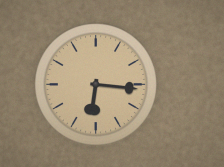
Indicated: 6:16
